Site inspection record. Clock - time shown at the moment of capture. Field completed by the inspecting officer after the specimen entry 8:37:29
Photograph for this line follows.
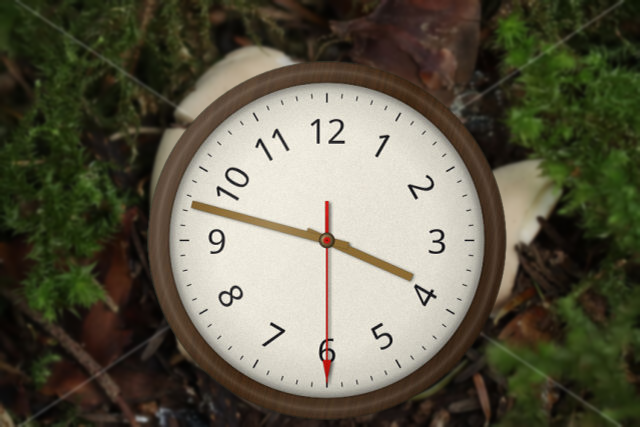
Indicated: 3:47:30
